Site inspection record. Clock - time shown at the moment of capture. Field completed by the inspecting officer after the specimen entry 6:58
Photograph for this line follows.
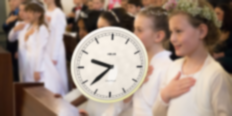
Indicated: 9:38
